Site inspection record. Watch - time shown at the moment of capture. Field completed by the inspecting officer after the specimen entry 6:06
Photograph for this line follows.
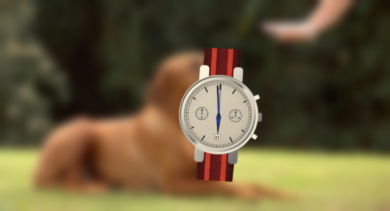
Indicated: 5:59
